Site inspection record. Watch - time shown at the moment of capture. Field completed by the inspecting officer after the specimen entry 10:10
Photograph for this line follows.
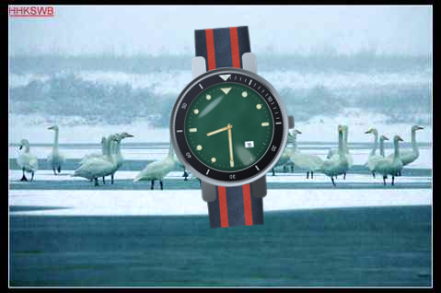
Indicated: 8:30
